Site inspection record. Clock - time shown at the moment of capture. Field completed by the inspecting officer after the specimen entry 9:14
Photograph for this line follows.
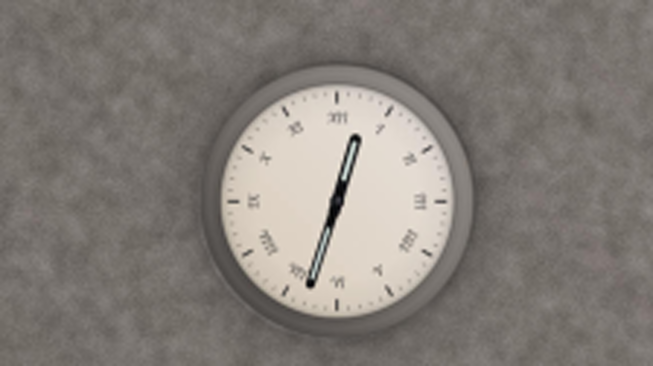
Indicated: 12:33
